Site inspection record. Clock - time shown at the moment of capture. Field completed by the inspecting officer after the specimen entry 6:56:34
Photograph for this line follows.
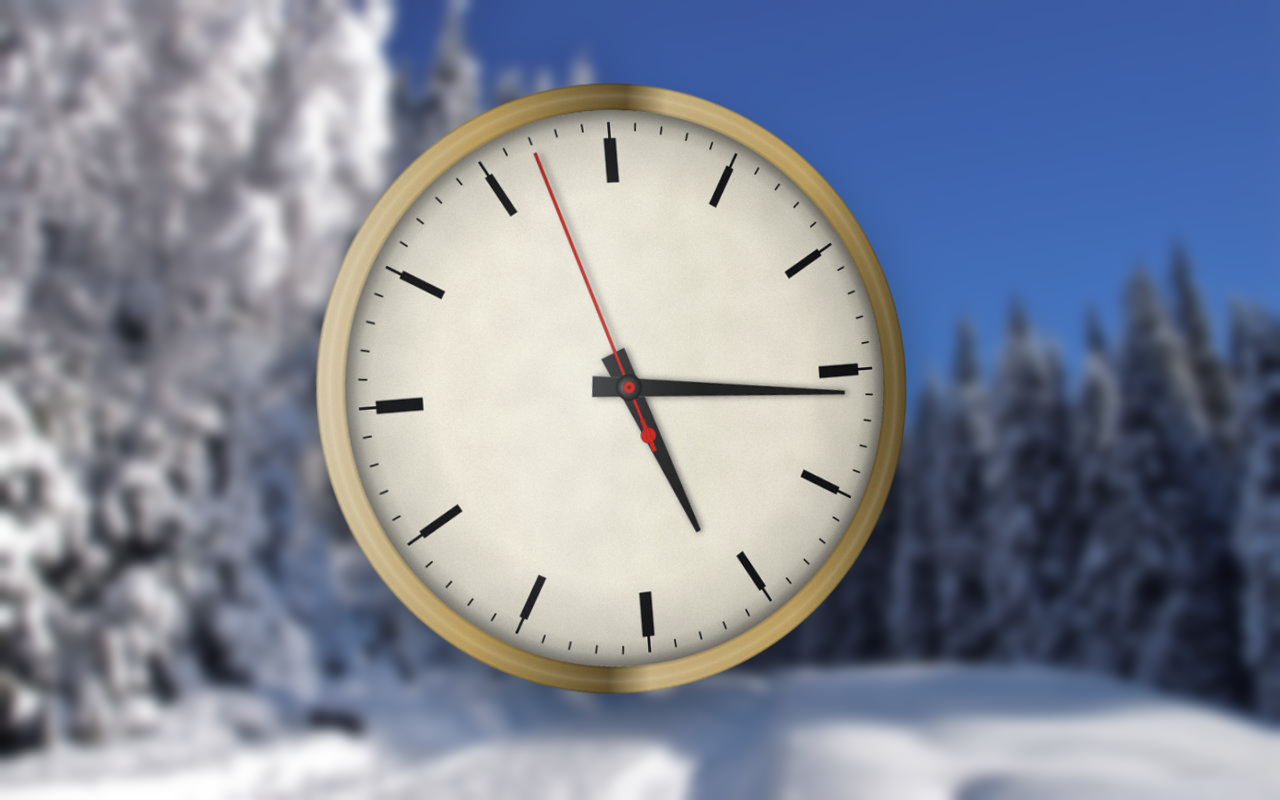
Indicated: 5:15:57
